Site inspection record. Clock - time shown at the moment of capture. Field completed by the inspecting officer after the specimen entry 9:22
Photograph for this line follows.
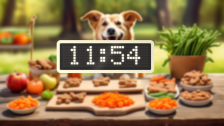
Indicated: 11:54
